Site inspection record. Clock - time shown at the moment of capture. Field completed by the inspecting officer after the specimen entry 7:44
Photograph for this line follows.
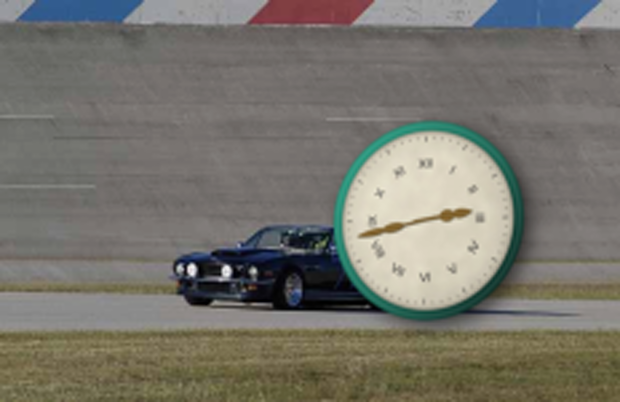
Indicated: 2:43
